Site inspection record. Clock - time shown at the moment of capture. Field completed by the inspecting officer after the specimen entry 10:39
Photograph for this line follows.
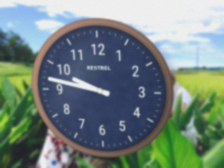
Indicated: 9:47
